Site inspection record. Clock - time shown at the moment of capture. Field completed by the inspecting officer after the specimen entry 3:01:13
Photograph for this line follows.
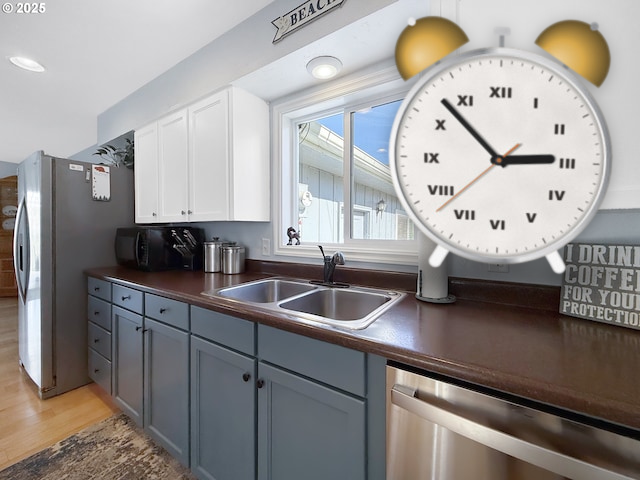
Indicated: 2:52:38
